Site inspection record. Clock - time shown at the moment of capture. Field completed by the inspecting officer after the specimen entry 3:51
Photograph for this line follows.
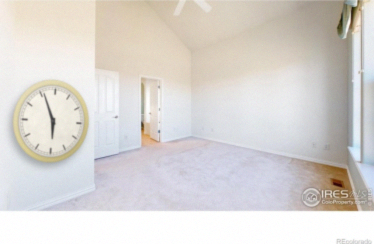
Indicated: 5:56
